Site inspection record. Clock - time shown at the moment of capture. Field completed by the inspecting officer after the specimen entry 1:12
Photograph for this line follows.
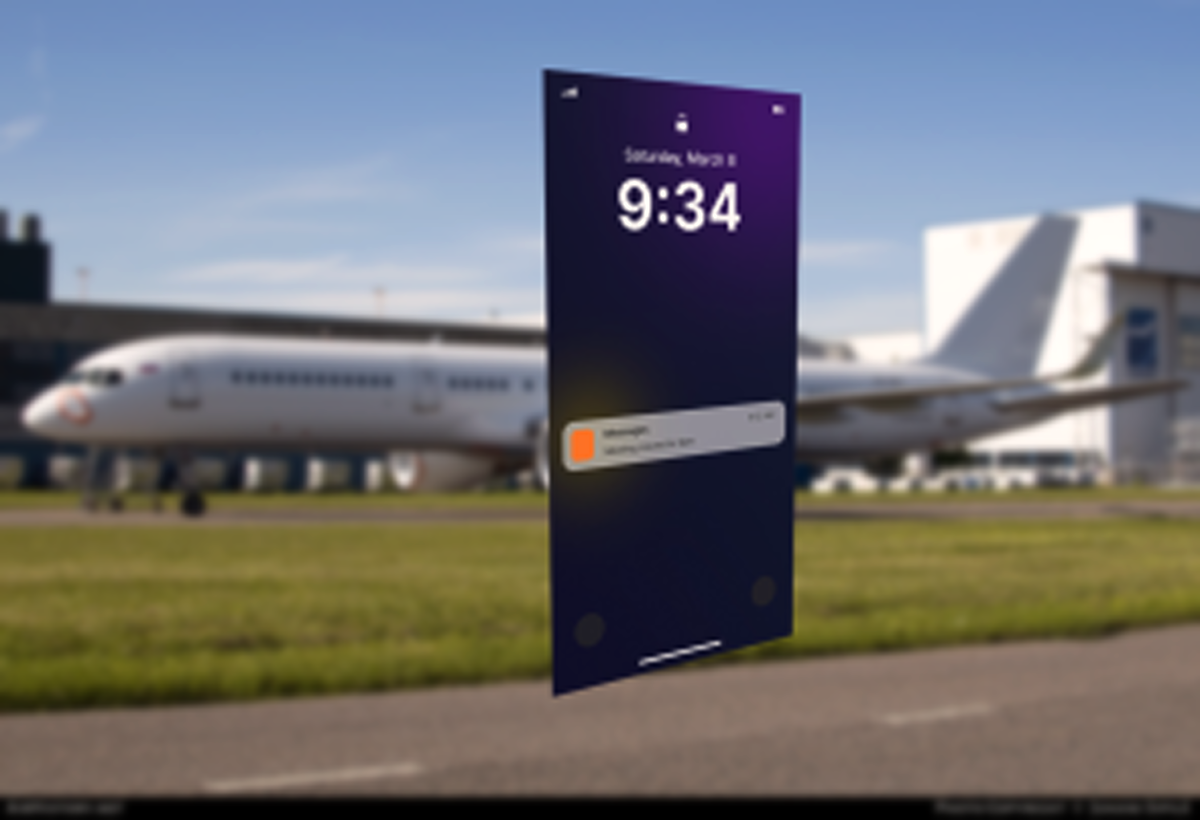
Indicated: 9:34
